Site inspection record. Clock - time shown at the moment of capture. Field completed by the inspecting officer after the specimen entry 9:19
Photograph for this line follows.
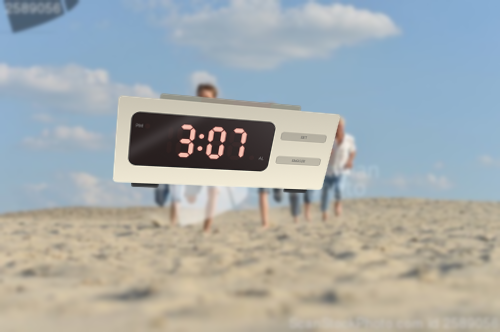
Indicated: 3:07
